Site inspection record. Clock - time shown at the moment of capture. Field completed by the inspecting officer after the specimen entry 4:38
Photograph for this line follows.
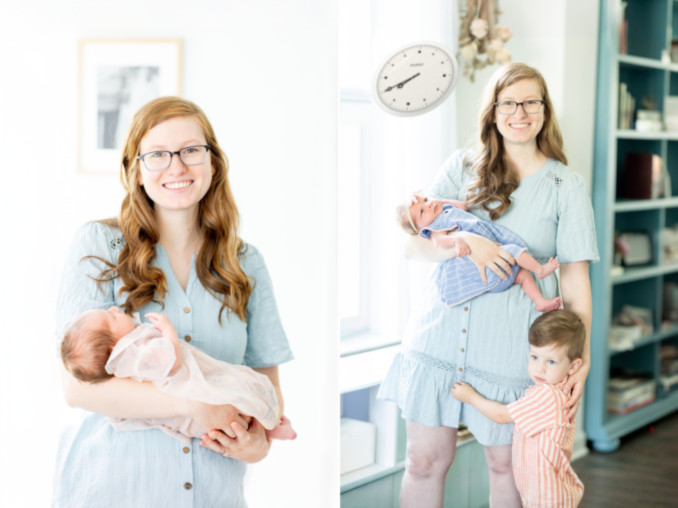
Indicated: 7:40
